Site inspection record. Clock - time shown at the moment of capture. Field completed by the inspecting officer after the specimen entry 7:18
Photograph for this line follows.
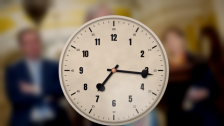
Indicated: 7:16
